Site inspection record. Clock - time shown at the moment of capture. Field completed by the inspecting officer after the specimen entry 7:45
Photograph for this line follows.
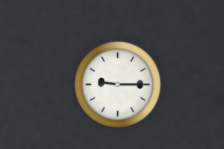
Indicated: 9:15
